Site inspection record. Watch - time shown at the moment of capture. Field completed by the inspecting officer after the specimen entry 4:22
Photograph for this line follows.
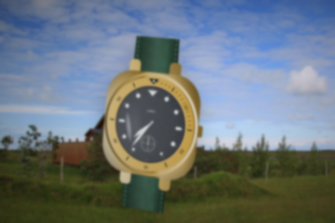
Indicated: 7:36
